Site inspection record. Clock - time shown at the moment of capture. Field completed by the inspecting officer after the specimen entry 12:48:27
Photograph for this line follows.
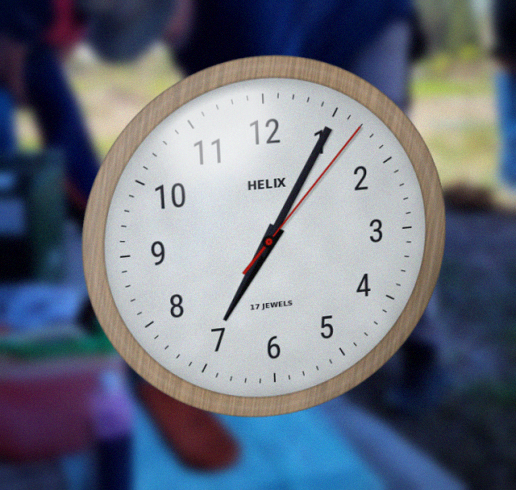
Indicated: 7:05:07
